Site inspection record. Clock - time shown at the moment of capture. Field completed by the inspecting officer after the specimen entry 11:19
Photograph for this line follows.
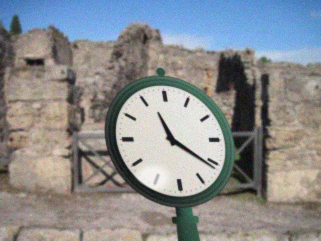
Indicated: 11:21
